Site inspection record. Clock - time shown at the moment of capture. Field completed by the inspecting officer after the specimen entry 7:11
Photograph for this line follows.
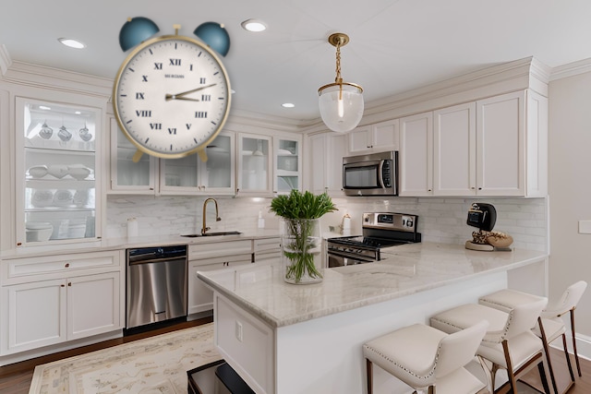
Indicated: 3:12
